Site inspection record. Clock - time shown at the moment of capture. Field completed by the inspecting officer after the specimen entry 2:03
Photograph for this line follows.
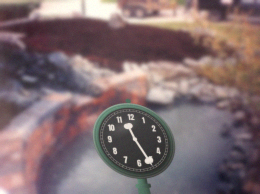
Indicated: 11:26
